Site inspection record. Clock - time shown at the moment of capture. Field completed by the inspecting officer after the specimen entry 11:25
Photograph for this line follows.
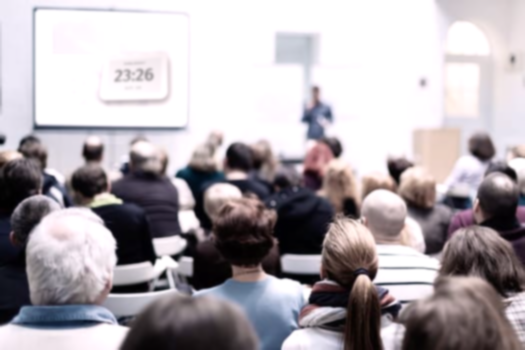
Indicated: 23:26
